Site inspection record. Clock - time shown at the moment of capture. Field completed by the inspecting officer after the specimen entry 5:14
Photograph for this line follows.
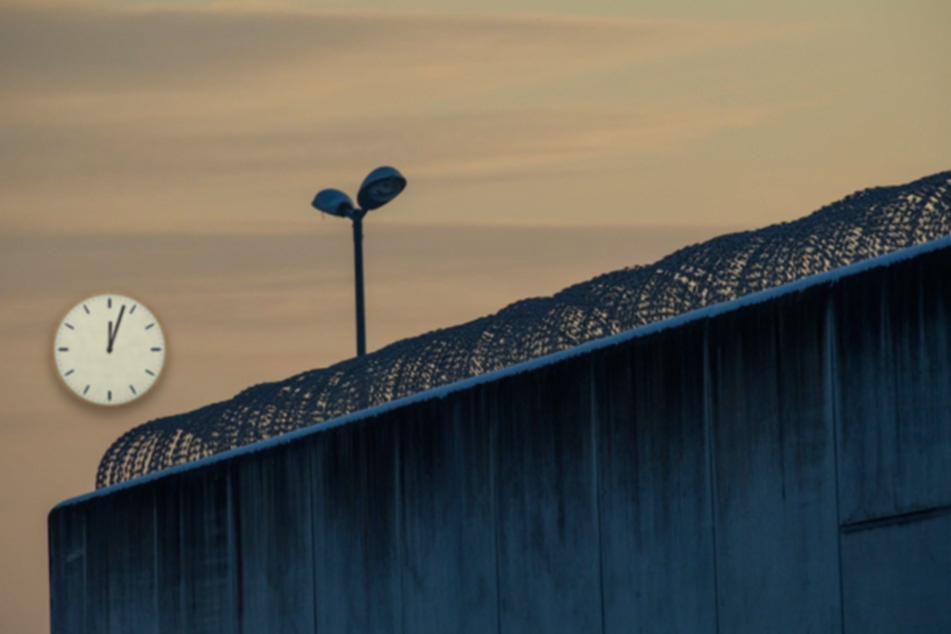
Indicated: 12:03
